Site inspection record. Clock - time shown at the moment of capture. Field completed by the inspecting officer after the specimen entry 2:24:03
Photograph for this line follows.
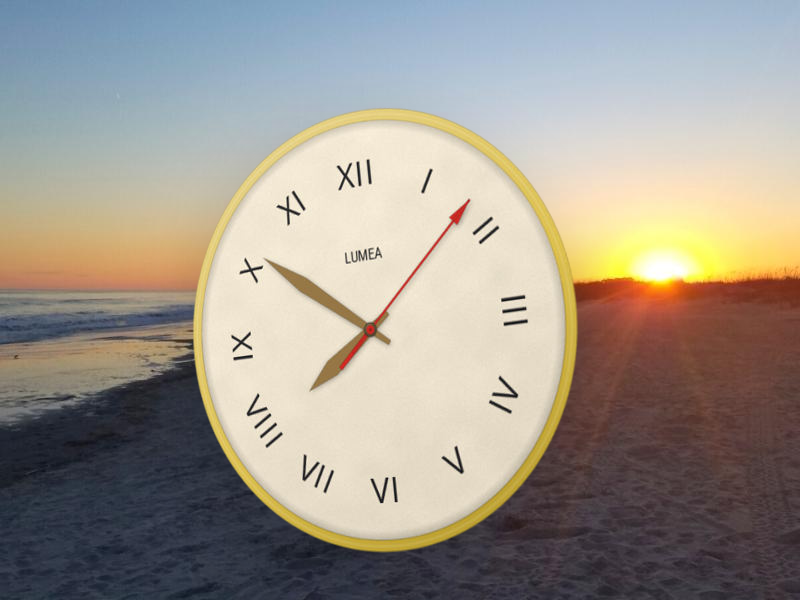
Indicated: 7:51:08
